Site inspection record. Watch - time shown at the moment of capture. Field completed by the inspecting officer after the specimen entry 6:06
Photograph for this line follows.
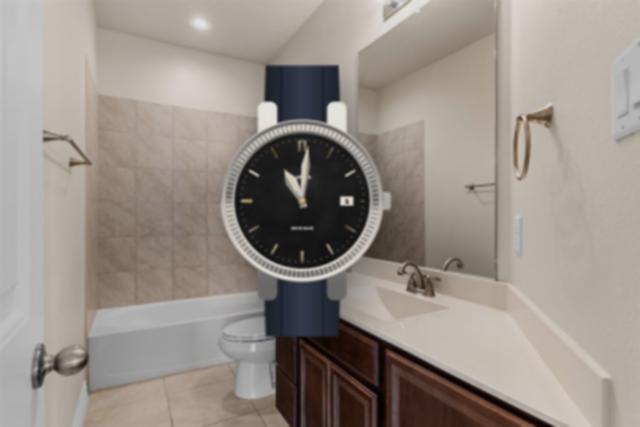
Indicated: 11:01
